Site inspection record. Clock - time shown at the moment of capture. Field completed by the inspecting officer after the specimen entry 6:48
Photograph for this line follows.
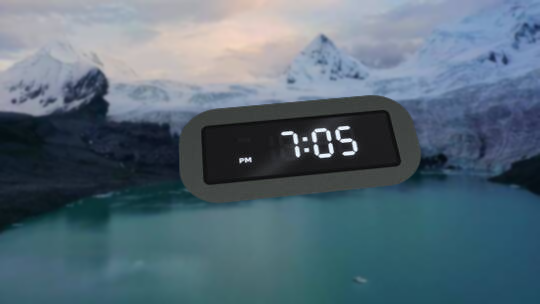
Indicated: 7:05
